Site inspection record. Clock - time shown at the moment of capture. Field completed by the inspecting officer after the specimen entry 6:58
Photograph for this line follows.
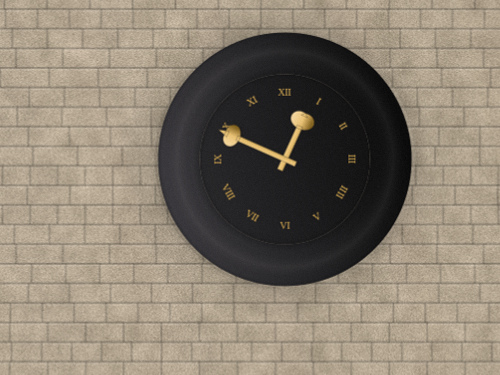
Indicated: 12:49
